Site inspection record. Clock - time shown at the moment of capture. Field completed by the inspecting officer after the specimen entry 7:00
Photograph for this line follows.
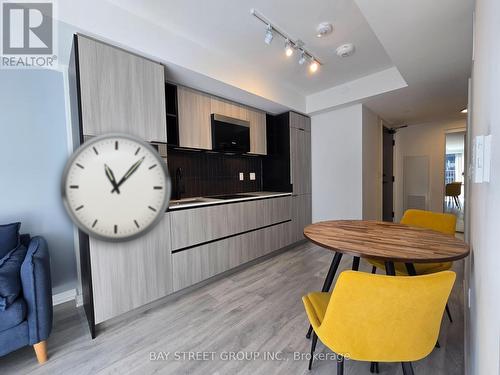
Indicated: 11:07
